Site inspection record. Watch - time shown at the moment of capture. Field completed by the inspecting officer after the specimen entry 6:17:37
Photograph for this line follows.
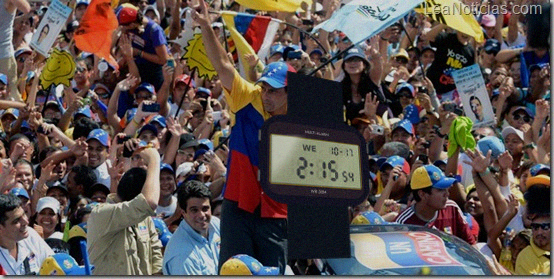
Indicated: 2:15:54
